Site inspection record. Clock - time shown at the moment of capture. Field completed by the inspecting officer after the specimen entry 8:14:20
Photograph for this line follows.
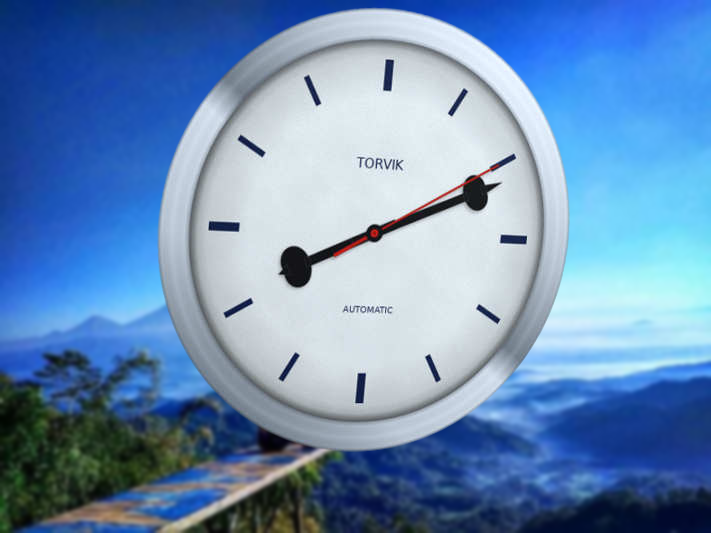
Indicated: 8:11:10
